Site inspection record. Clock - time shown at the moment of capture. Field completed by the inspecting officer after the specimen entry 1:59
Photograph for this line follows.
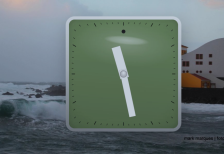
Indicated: 11:28
